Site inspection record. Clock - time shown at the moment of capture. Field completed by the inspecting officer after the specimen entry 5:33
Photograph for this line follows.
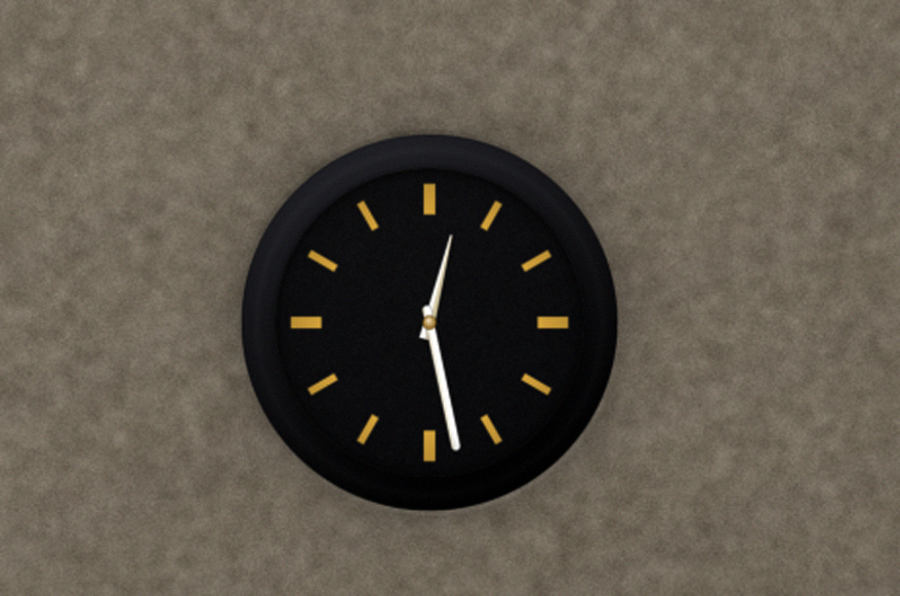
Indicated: 12:28
